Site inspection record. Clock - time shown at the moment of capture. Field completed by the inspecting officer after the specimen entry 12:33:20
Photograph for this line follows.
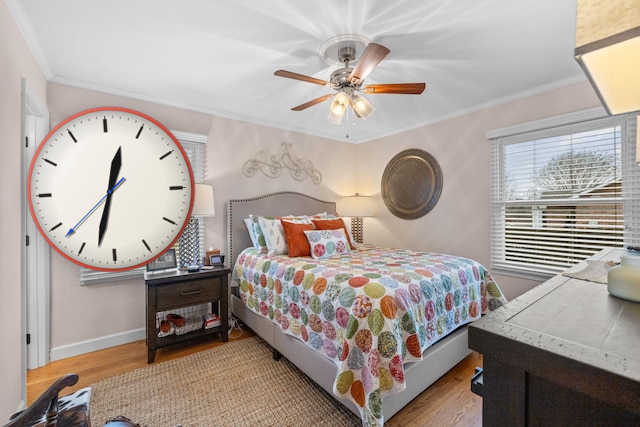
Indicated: 12:32:38
